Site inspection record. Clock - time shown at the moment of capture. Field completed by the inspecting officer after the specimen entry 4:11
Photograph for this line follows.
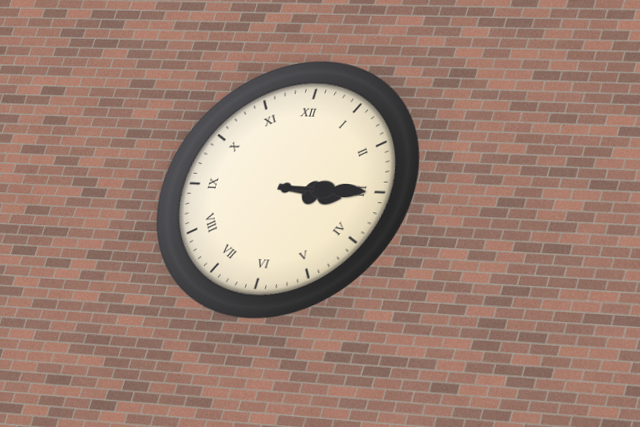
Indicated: 3:15
